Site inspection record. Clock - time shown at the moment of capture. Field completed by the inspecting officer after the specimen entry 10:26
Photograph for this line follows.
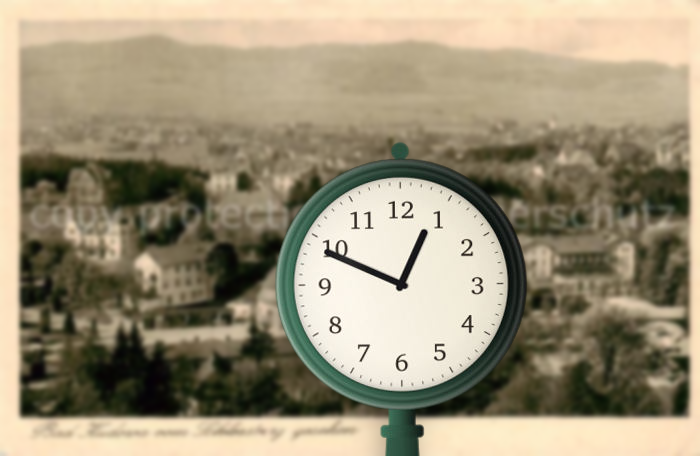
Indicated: 12:49
